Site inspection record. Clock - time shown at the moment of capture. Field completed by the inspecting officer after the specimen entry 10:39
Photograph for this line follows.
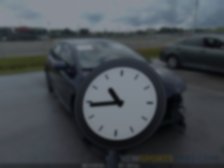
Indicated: 10:44
